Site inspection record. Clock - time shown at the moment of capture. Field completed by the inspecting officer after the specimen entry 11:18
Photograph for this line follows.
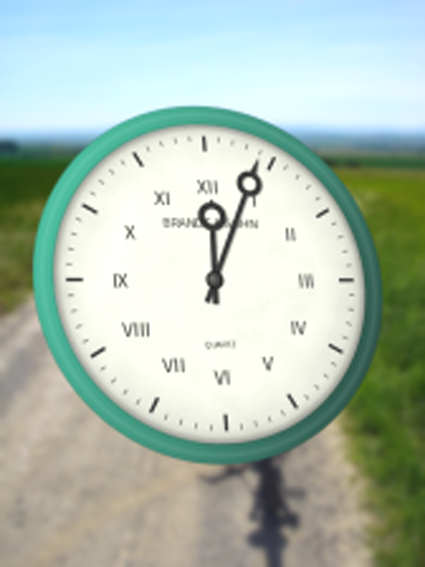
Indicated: 12:04
